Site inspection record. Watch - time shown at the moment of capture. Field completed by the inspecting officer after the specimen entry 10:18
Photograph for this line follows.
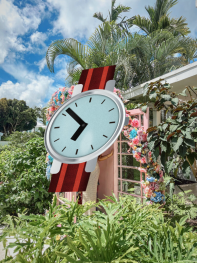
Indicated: 6:52
